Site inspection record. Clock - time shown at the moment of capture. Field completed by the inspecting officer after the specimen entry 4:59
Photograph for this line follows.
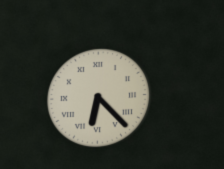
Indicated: 6:23
